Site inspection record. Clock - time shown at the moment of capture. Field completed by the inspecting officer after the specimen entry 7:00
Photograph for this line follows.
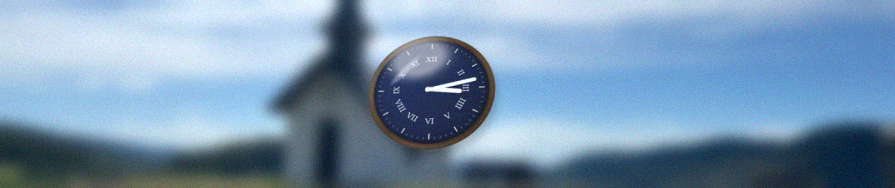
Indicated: 3:13
